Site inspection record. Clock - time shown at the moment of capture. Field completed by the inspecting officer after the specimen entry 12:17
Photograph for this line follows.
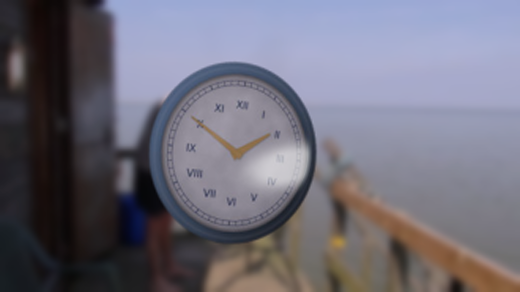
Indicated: 1:50
